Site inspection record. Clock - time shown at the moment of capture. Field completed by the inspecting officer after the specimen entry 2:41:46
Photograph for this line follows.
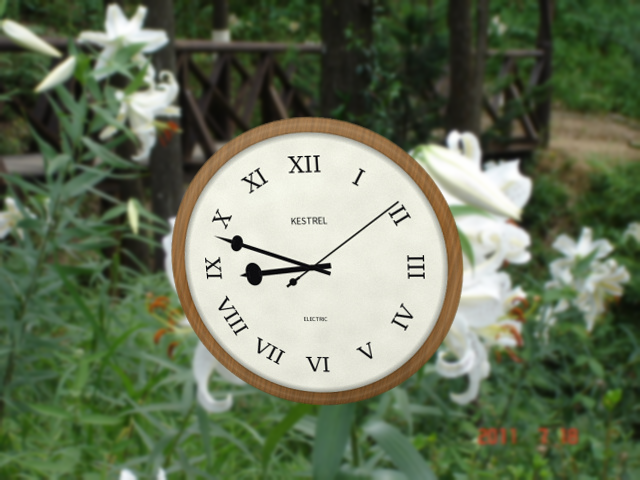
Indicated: 8:48:09
